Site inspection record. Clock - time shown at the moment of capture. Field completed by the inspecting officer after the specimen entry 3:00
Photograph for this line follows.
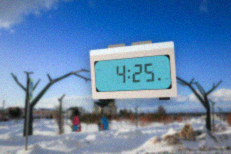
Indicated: 4:25
